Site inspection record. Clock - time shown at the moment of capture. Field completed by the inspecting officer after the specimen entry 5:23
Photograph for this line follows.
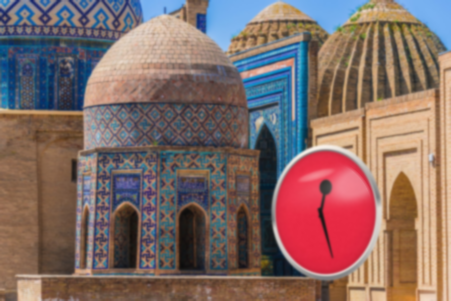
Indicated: 12:27
